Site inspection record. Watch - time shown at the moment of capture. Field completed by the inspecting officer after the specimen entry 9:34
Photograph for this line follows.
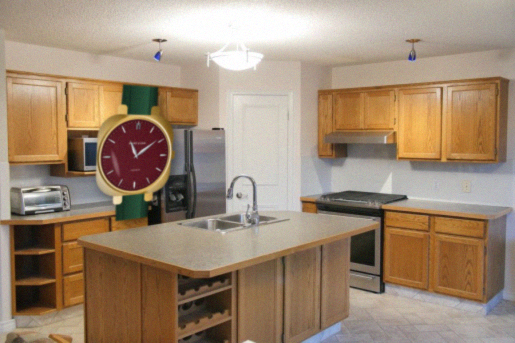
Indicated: 11:09
